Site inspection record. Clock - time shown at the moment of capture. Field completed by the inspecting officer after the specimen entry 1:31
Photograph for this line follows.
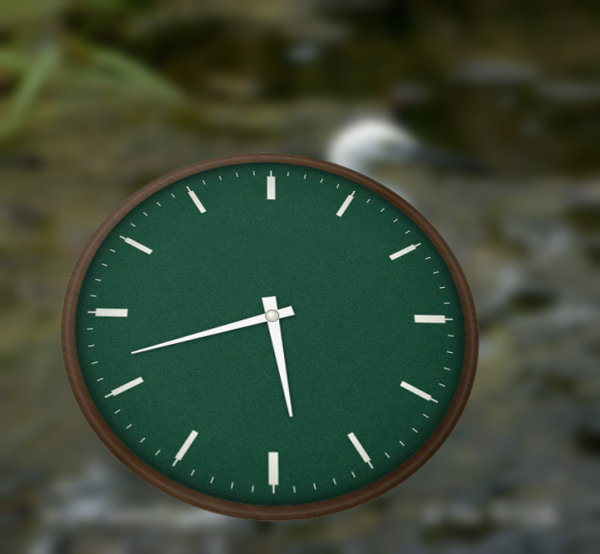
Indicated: 5:42
